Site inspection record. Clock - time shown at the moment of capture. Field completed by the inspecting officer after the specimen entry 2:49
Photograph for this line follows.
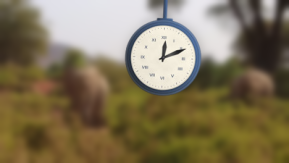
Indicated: 12:11
